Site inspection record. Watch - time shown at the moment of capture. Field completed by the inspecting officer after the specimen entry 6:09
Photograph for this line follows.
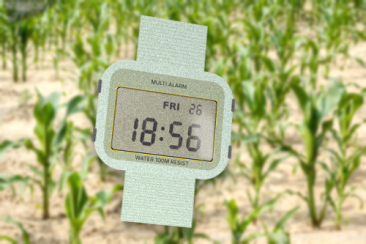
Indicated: 18:56
